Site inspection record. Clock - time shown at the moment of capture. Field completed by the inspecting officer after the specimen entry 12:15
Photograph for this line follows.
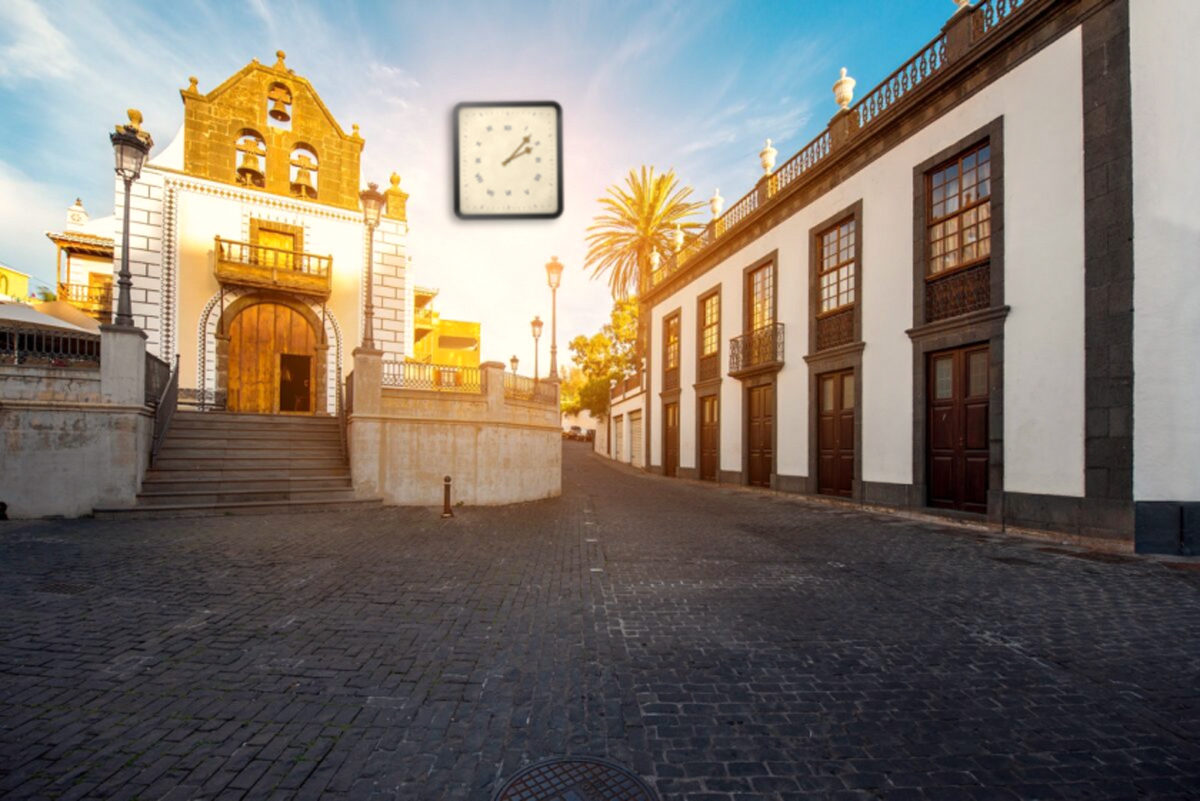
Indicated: 2:07
